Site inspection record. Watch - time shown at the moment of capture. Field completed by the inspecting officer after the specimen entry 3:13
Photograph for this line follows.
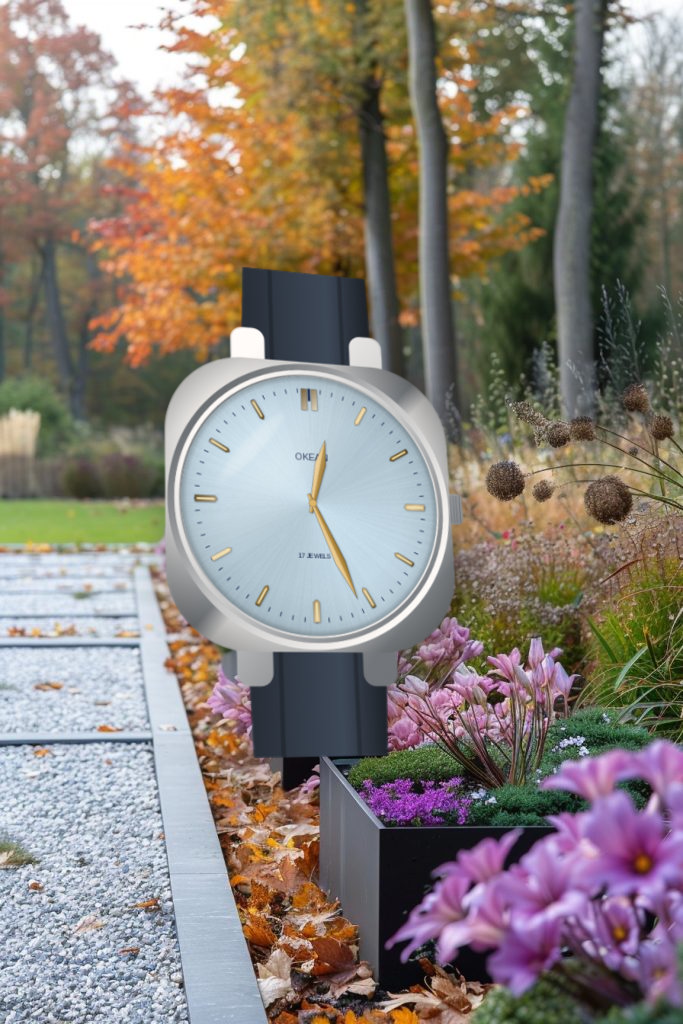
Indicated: 12:26
